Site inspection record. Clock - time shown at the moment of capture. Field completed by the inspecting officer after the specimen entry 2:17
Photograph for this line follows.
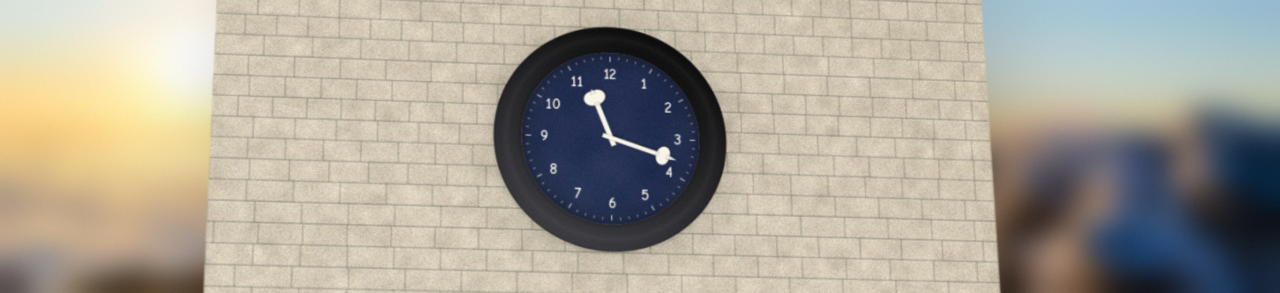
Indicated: 11:18
